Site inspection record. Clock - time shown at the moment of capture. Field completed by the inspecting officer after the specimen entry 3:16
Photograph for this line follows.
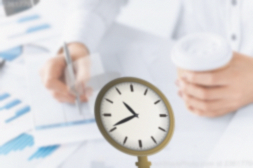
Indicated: 10:41
